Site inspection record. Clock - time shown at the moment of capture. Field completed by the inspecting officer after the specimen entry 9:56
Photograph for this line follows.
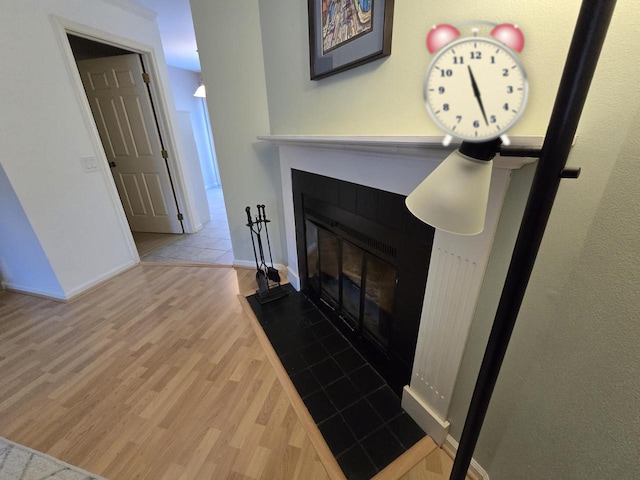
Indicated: 11:27
